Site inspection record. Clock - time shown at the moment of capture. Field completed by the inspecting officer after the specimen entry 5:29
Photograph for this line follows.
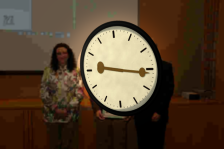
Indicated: 9:16
